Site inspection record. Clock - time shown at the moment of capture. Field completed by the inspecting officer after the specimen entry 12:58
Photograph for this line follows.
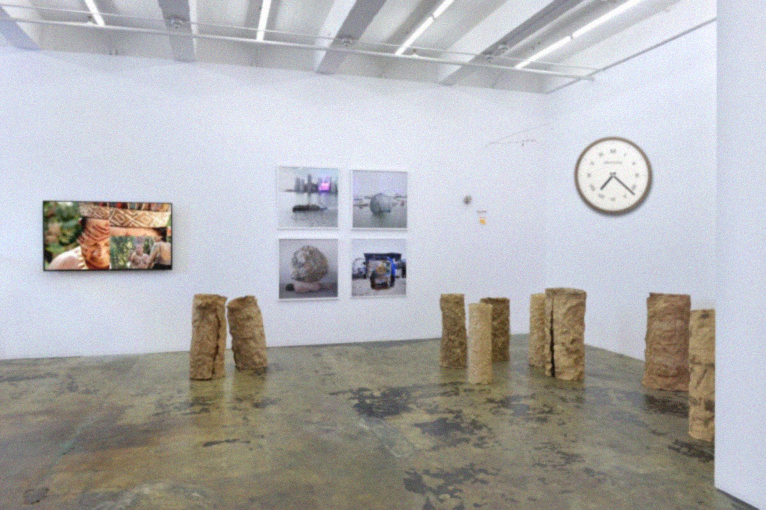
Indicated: 7:22
